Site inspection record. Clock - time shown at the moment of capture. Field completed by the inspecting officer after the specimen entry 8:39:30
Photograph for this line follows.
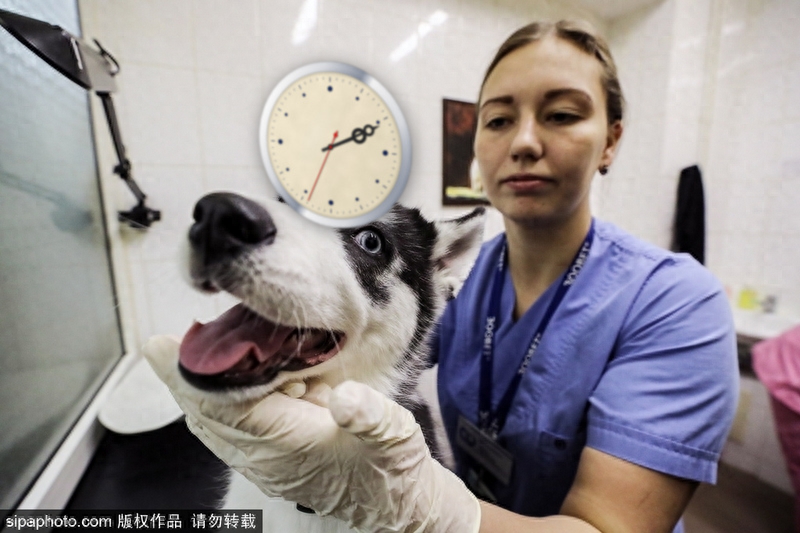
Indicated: 2:10:34
